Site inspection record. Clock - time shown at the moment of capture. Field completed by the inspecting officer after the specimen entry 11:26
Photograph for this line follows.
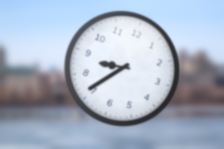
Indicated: 8:36
